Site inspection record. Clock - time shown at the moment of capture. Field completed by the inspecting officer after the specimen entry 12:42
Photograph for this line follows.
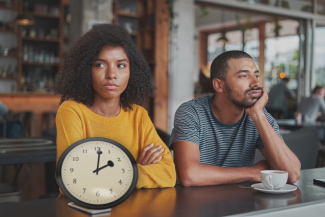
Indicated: 2:01
